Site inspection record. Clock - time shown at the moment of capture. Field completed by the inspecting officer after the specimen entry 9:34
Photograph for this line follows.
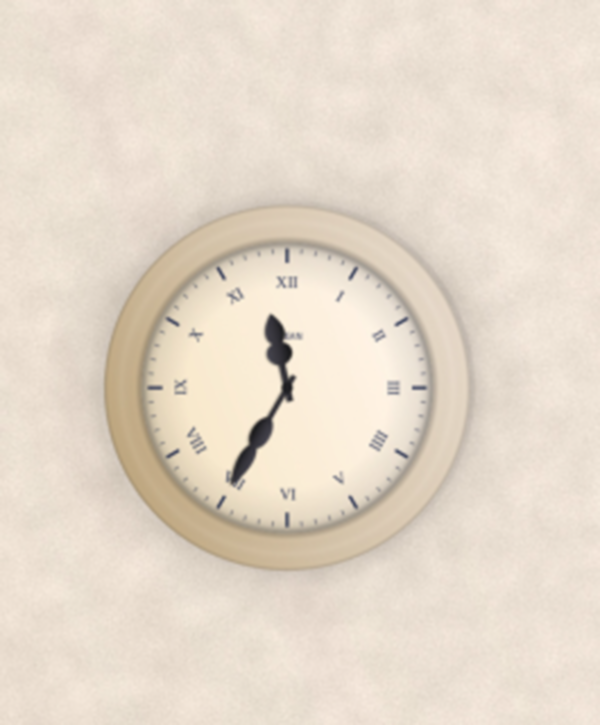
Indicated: 11:35
